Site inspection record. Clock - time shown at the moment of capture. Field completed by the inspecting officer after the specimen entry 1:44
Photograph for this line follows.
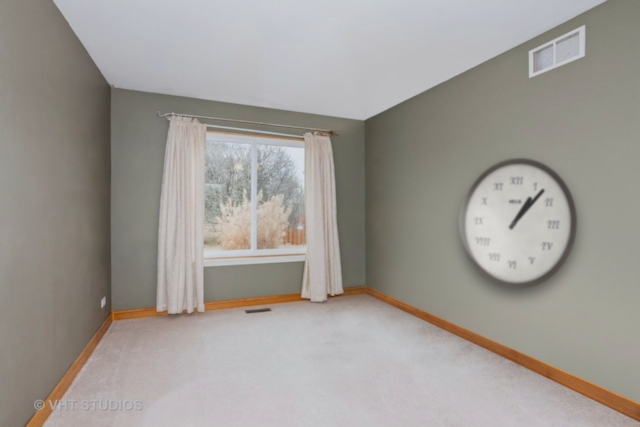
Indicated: 1:07
